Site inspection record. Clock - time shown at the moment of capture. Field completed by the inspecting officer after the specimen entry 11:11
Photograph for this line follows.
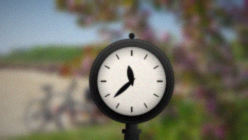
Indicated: 11:38
